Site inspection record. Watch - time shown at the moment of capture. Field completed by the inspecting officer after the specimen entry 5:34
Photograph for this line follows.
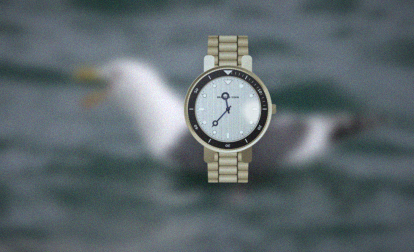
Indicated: 11:37
